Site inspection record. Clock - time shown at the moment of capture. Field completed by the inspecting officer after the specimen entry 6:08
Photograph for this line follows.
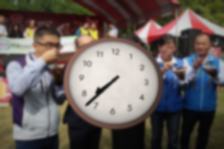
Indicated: 7:37
